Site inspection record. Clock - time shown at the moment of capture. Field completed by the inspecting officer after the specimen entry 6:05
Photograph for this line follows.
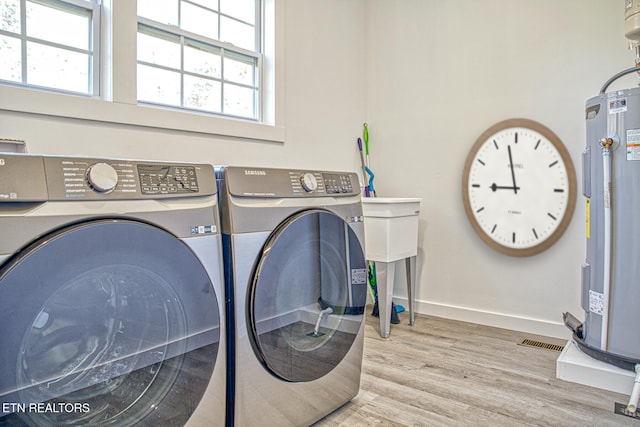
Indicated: 8:58
